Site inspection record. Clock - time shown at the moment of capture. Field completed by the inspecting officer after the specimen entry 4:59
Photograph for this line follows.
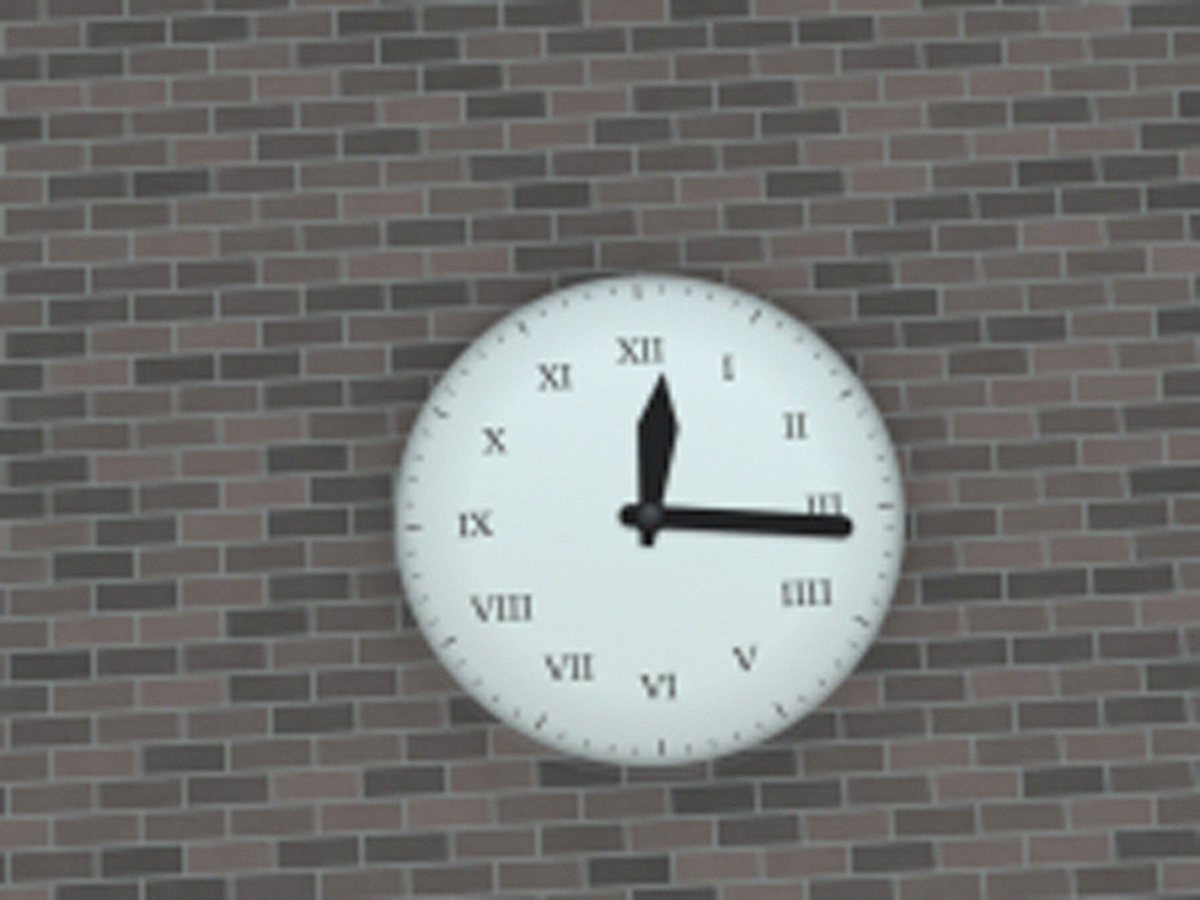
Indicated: 12:16
